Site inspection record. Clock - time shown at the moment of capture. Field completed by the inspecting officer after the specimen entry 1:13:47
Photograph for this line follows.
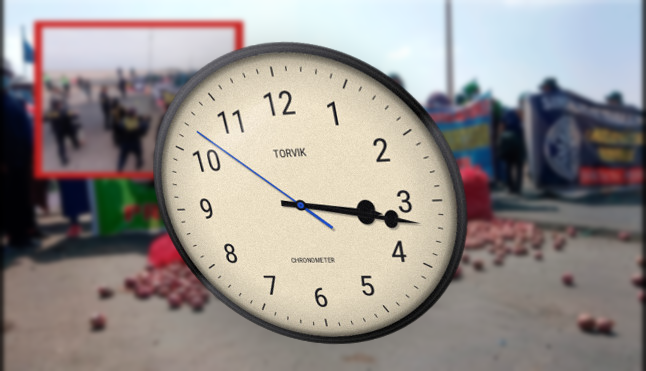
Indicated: 3:16:52
